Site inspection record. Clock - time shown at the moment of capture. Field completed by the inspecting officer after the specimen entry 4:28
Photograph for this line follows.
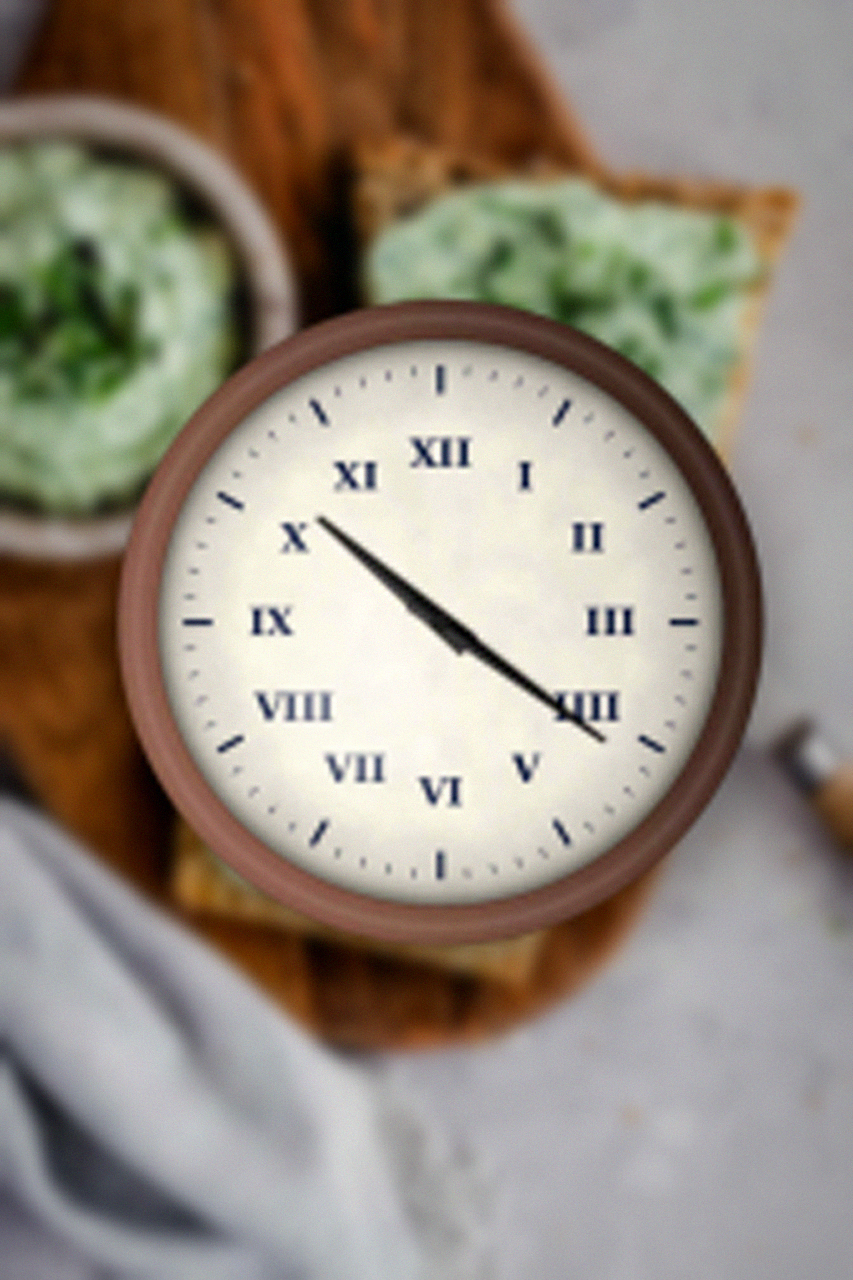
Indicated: 10:21
